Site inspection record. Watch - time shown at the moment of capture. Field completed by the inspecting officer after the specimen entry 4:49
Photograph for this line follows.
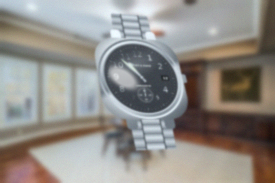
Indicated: 10:53
